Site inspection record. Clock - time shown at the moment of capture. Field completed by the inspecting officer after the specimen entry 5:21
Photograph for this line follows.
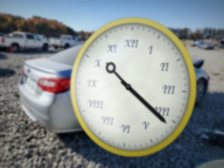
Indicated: 10:21
